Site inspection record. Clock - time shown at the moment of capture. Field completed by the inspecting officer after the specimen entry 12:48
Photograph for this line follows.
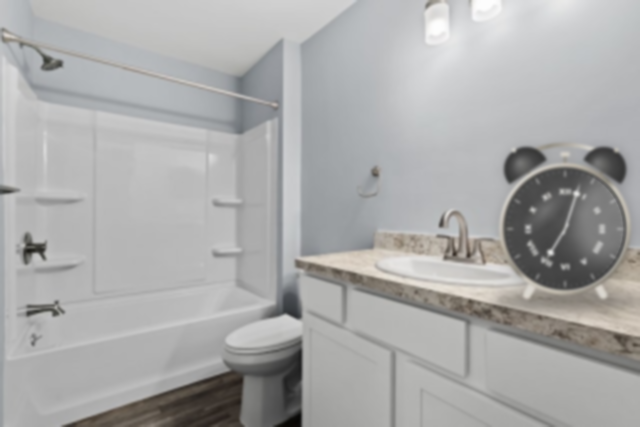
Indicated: 7:03
